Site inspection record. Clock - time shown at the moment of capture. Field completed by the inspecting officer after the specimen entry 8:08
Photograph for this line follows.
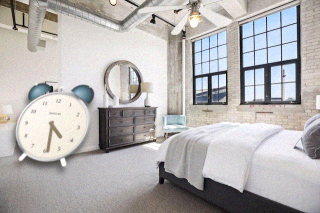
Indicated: 4:29
